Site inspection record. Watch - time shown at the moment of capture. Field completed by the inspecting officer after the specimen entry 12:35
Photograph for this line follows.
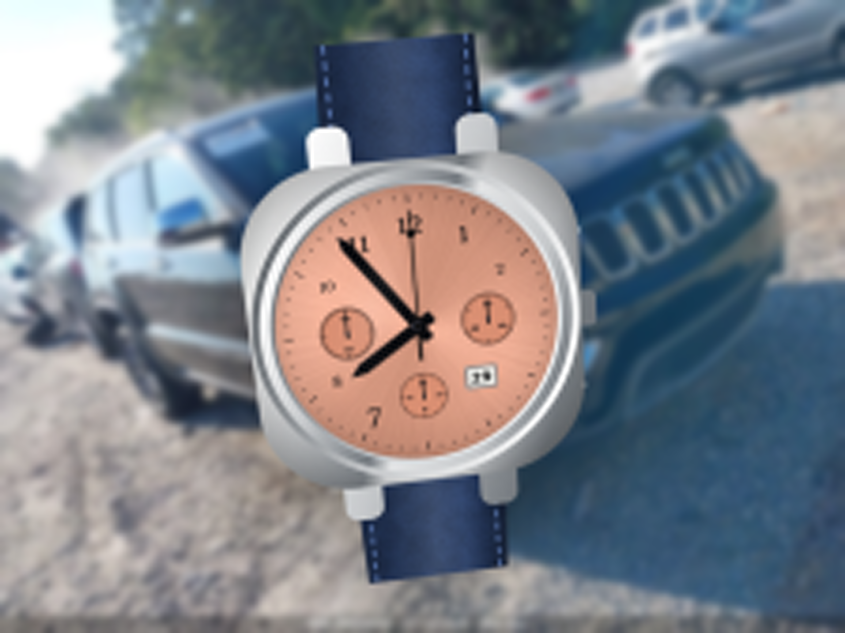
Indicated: 7:54
